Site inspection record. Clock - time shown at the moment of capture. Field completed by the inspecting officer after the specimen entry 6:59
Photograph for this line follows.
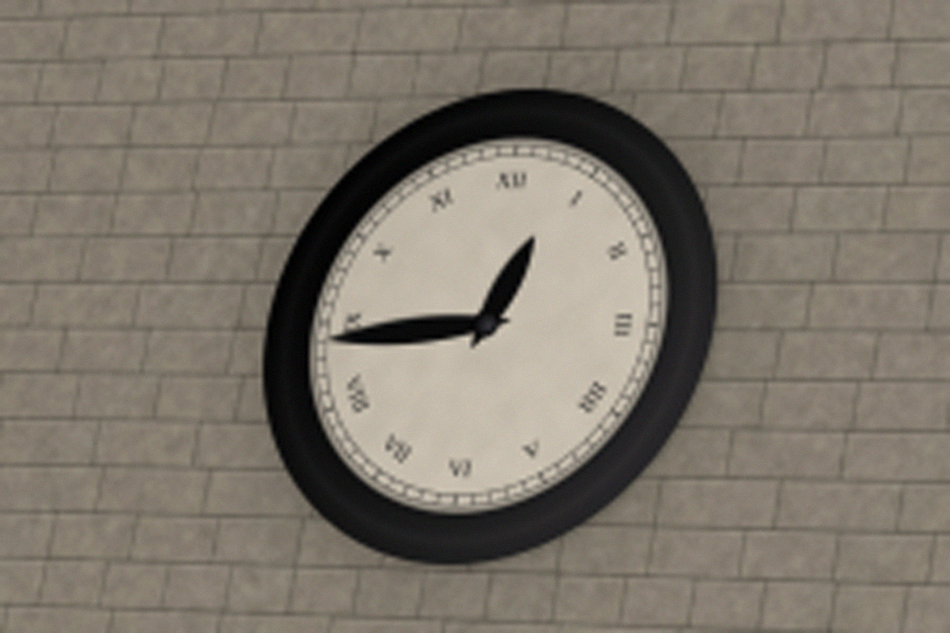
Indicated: 12:44
